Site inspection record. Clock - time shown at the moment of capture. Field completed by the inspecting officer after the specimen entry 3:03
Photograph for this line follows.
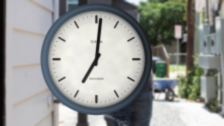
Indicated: 7:01
